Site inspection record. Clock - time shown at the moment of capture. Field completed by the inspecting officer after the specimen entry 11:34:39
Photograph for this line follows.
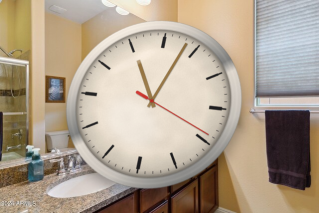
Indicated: 11:03:19
